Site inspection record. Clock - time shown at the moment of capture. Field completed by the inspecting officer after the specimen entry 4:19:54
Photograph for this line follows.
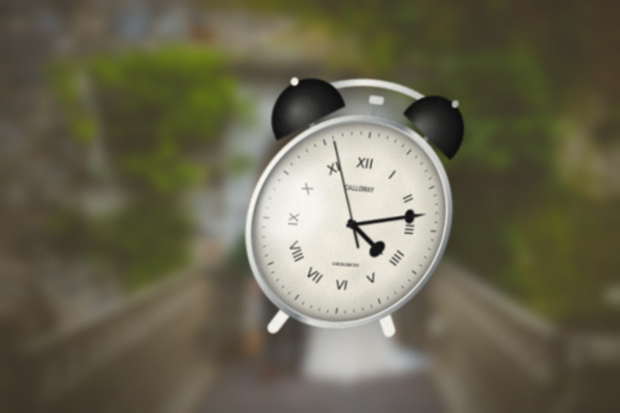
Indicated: 4:12:56
